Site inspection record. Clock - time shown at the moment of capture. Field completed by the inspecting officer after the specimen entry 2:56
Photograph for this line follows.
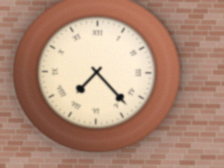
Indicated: 7:23
